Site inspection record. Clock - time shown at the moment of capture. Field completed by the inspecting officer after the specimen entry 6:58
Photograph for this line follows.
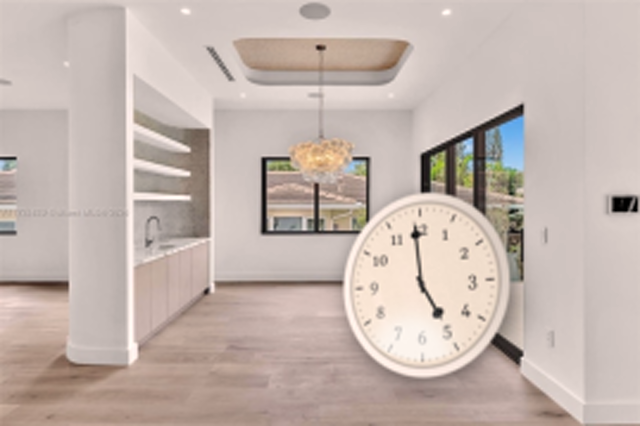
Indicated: 4:59
